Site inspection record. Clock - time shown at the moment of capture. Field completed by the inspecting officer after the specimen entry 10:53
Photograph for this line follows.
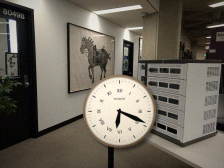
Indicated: 6:19
